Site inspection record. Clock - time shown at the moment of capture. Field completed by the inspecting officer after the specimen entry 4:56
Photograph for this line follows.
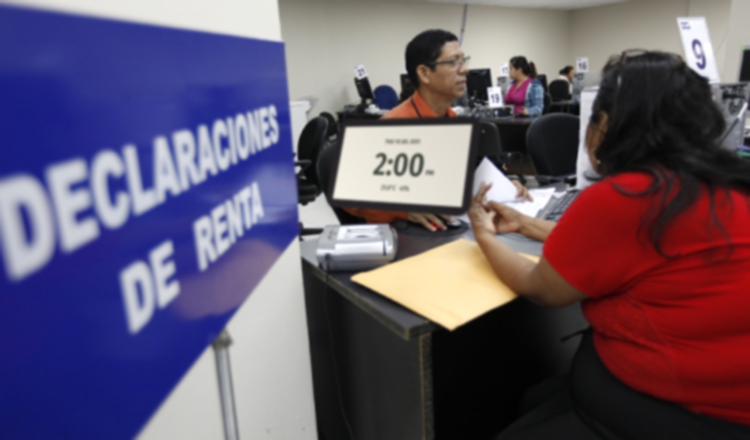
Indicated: 2:00
